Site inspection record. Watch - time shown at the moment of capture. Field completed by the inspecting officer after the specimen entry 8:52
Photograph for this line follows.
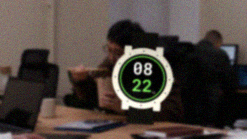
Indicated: 8:22
